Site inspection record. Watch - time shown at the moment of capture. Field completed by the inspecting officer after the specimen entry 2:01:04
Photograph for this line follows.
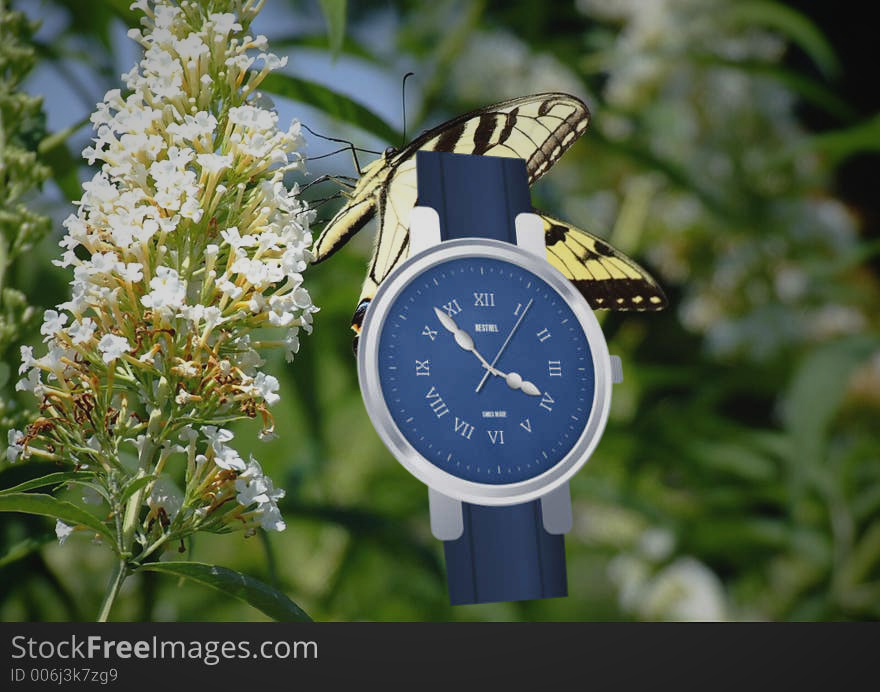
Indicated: 3:53:06
